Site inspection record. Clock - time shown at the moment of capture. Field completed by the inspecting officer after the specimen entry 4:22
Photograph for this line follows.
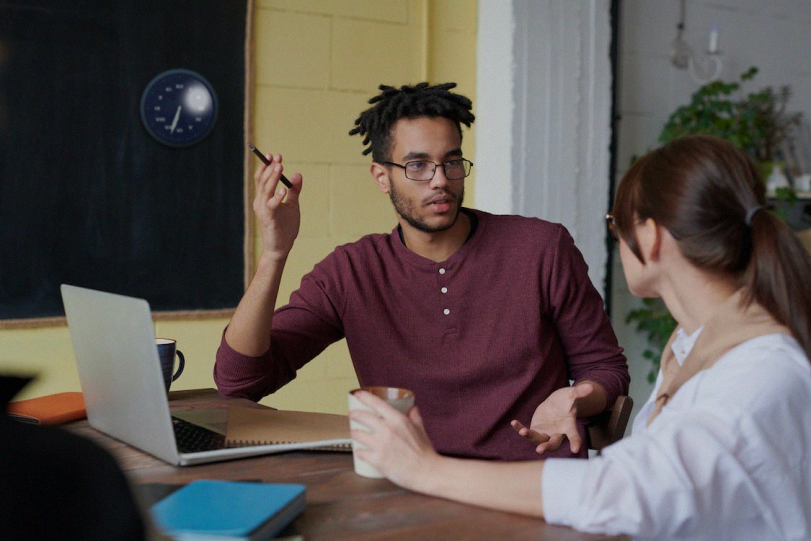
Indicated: 6:33
